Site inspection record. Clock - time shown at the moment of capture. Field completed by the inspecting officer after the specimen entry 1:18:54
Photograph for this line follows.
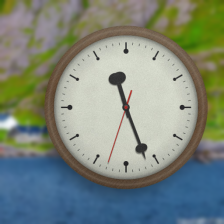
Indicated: 11:26:33
